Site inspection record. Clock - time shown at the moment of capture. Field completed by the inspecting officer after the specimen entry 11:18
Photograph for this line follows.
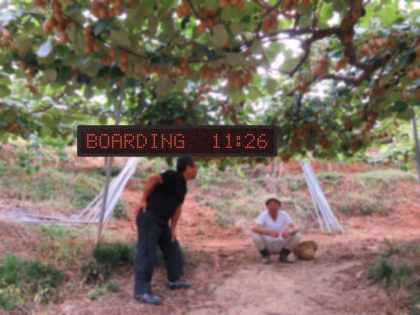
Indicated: 11:26
